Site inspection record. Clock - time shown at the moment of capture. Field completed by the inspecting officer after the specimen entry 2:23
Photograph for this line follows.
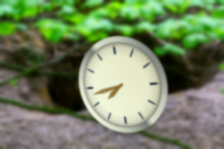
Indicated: 7:43
